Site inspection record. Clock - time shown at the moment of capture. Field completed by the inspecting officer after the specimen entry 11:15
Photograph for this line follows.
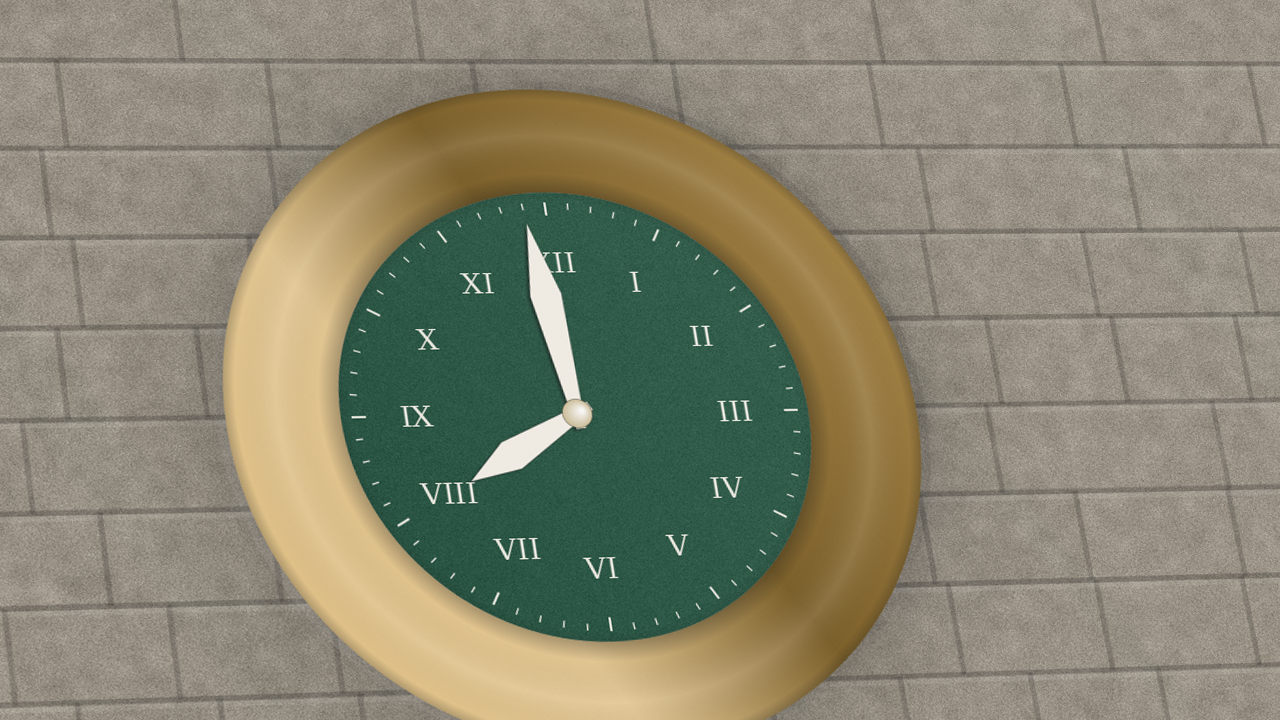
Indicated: 7:59
